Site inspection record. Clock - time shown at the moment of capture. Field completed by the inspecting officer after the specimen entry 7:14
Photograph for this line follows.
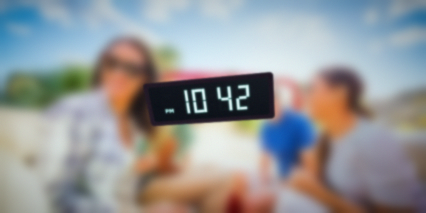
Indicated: 10:42
